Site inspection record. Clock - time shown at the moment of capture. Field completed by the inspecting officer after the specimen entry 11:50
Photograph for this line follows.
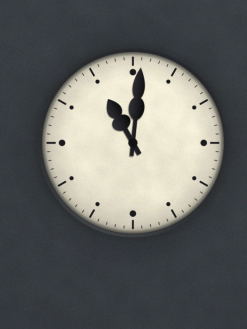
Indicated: 11:01
